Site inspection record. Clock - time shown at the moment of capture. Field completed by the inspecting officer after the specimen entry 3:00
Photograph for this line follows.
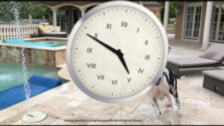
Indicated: 4:49
